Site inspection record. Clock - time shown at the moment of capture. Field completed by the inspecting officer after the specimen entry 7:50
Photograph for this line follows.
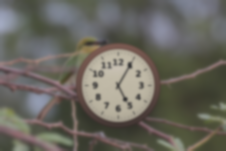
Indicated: 5:05
